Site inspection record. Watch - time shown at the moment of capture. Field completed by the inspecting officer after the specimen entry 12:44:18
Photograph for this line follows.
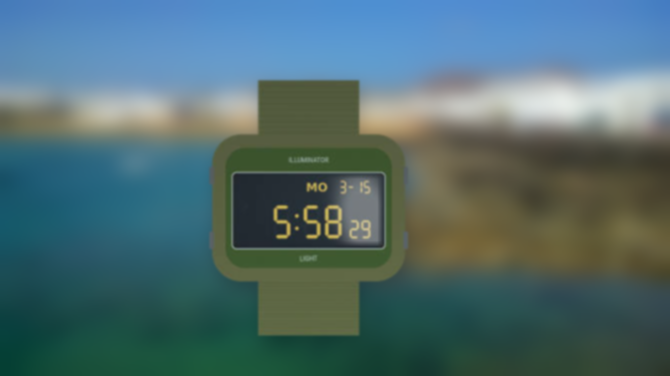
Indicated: 5:58:29
